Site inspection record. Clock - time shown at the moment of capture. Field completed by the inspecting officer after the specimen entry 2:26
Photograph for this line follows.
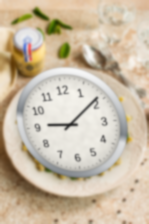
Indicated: 9:09
